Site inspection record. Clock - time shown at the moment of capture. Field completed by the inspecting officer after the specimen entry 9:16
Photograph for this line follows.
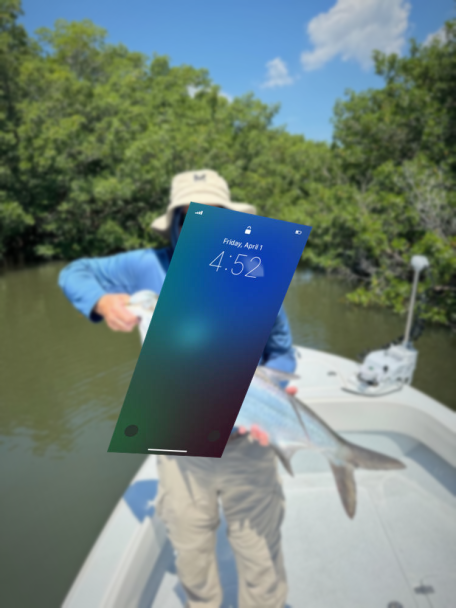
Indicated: 4:52
